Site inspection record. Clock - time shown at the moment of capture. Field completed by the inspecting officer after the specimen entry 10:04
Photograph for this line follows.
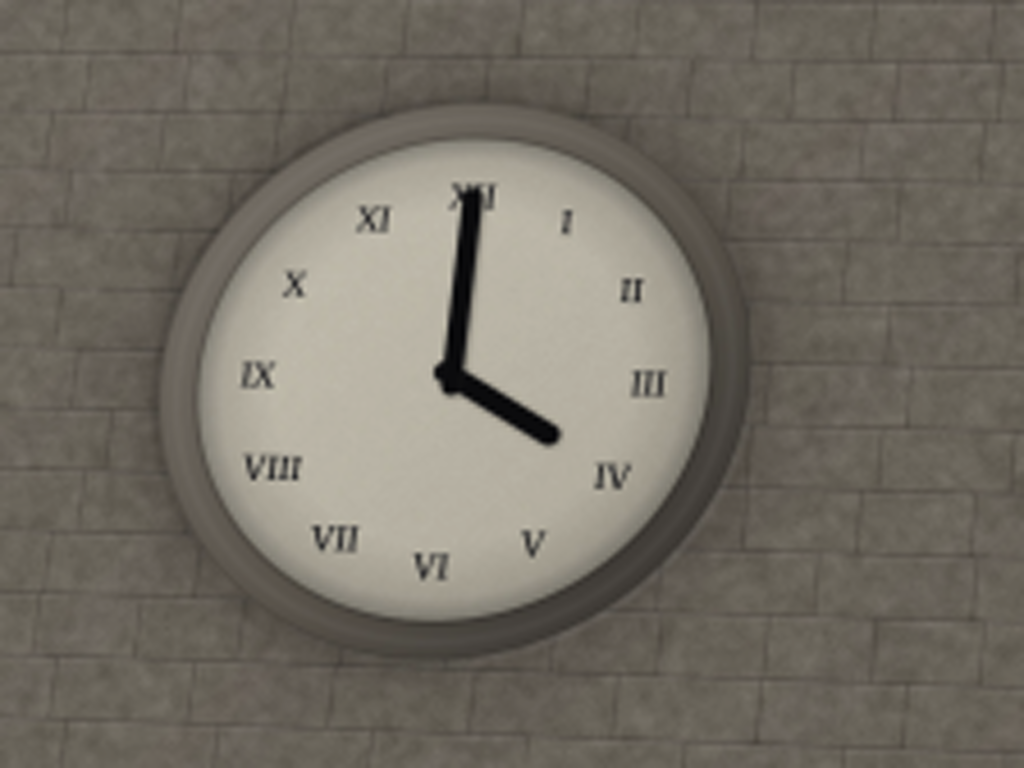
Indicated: 4:00
